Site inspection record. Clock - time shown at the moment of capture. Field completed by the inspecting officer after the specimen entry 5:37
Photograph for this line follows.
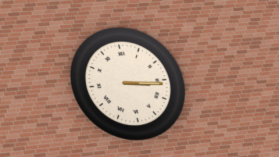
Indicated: 3:16
